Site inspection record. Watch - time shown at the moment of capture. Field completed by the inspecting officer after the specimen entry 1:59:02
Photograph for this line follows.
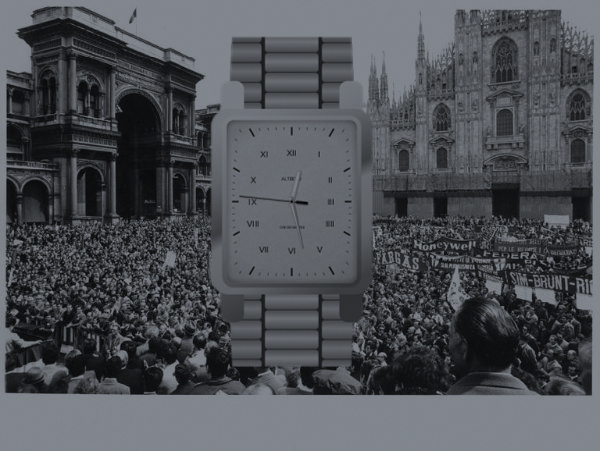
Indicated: 12:27:46
